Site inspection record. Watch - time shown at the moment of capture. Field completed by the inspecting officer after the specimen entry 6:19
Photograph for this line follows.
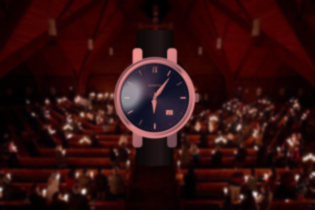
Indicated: 6:06
